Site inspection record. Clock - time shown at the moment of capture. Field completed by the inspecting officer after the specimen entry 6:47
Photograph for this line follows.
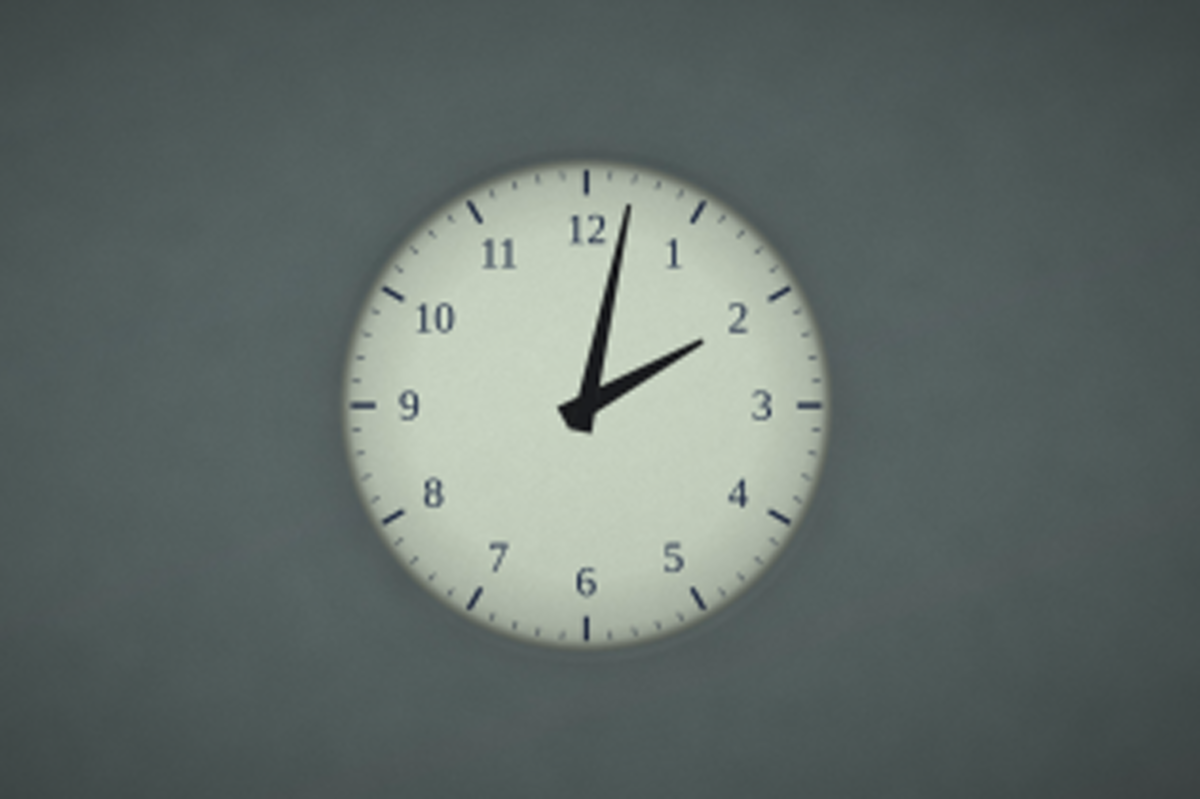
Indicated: 2:02
